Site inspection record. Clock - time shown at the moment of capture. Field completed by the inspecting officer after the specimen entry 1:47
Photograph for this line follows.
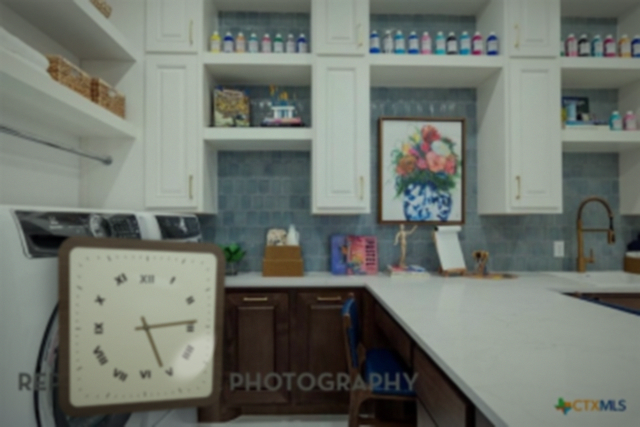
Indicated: 5:14
